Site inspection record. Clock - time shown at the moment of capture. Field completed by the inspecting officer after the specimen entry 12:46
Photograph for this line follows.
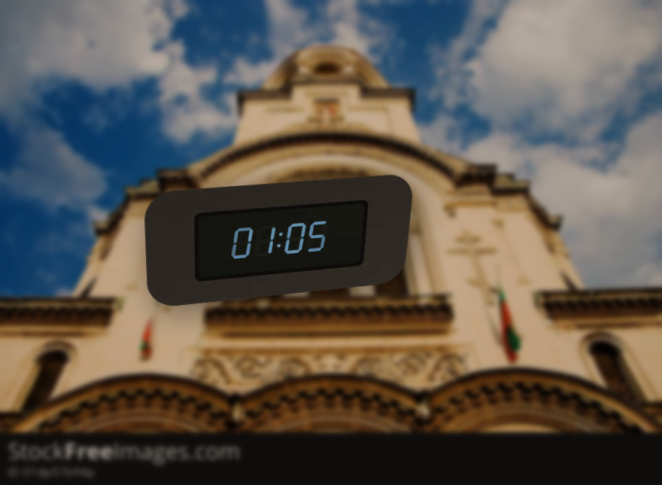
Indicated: 1:05
